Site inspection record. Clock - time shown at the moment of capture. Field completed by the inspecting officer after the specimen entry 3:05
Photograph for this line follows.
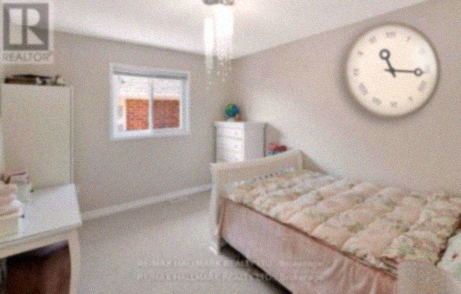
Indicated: 11:16
